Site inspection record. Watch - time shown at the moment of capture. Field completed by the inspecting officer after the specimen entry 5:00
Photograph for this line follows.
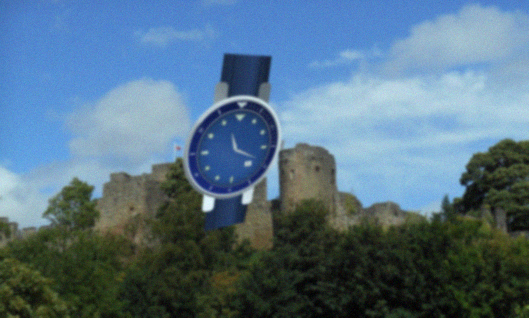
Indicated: 11:19
